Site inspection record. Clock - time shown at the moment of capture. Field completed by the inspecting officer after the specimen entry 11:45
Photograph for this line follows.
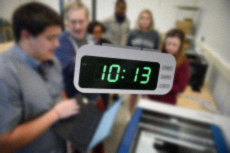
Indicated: 10:13
